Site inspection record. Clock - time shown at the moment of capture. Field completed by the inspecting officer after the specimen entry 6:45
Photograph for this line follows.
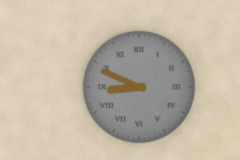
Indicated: 8:49
